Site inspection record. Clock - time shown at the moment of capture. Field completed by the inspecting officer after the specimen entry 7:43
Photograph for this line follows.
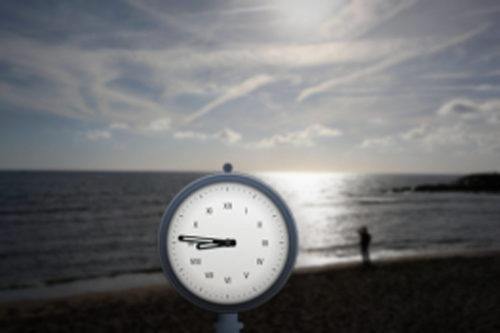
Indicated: 8:46
